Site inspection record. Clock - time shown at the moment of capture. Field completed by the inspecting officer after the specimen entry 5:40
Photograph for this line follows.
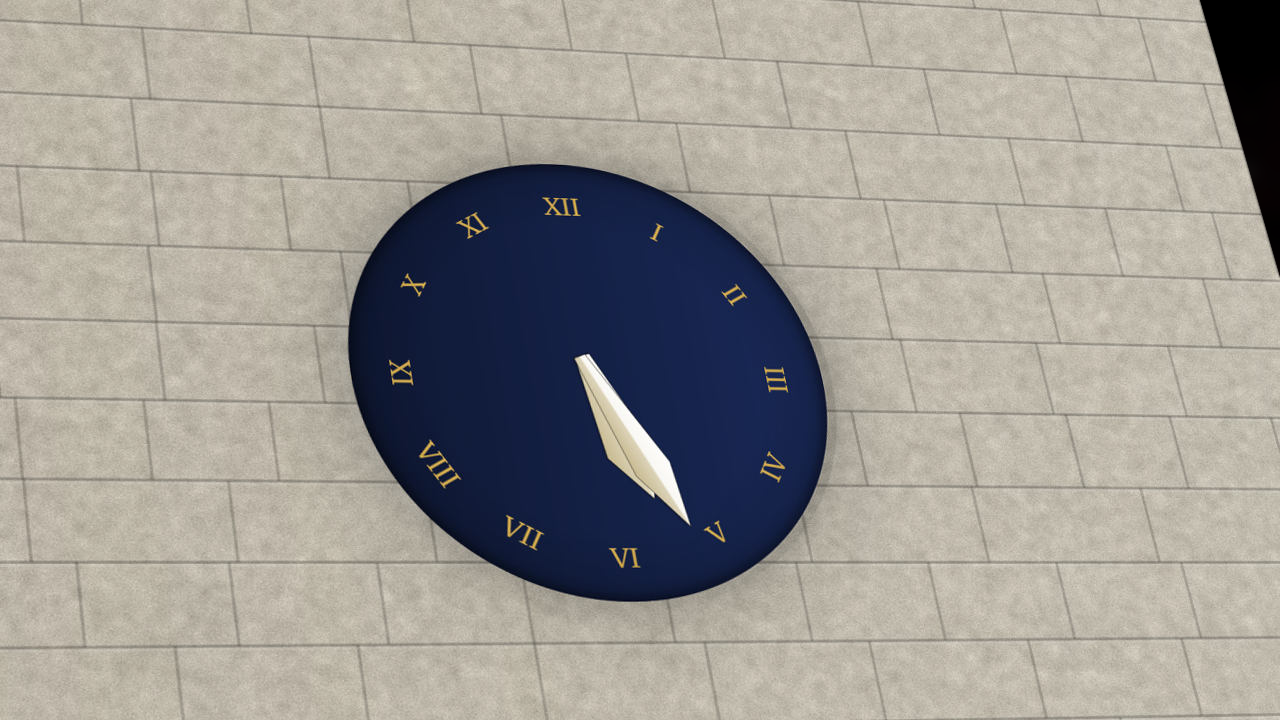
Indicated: 5:26
